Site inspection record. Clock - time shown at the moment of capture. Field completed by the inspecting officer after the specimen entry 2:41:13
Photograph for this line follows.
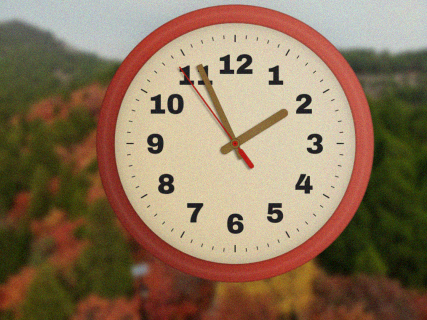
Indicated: 1:55:54
